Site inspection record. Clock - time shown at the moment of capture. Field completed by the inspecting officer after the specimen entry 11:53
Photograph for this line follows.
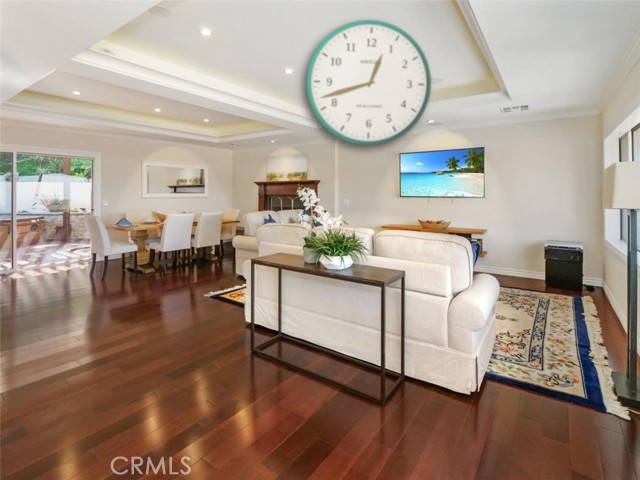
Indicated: 12:42
